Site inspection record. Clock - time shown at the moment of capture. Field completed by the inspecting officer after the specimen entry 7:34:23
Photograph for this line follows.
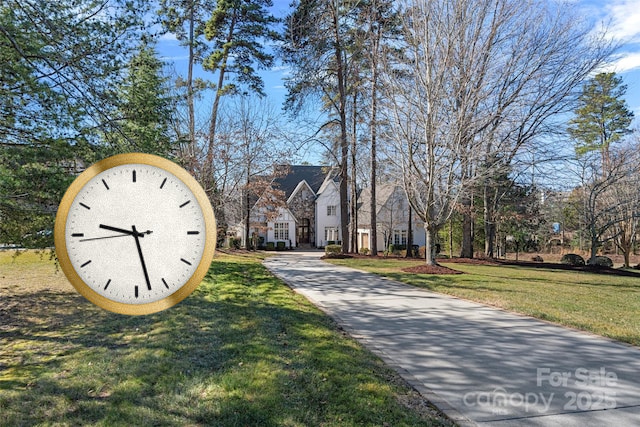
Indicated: 9:27:44
